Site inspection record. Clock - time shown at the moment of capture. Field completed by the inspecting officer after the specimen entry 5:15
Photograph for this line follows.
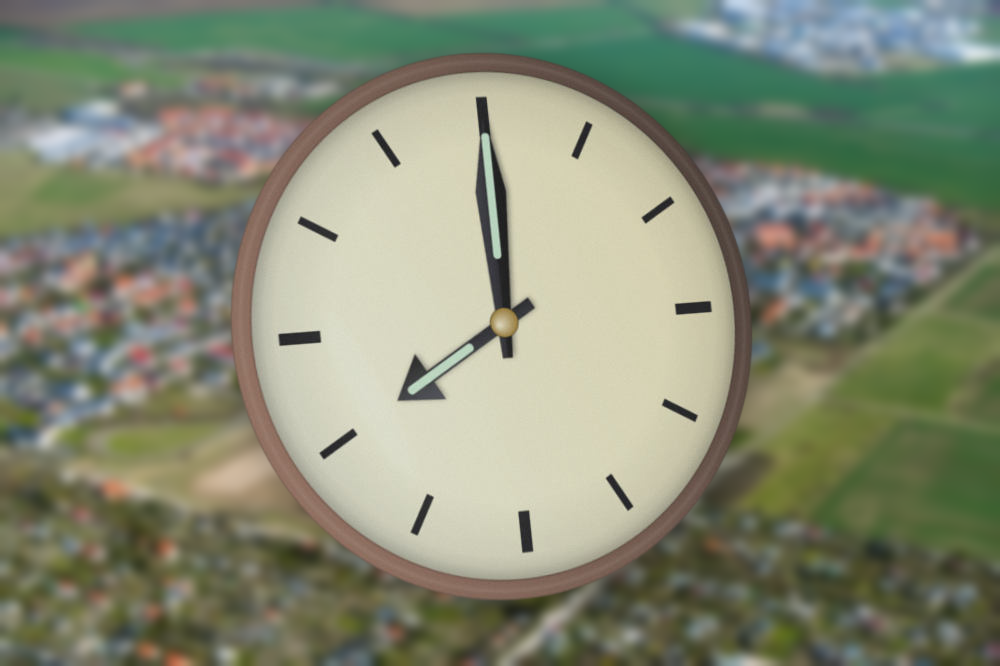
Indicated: 8:00
